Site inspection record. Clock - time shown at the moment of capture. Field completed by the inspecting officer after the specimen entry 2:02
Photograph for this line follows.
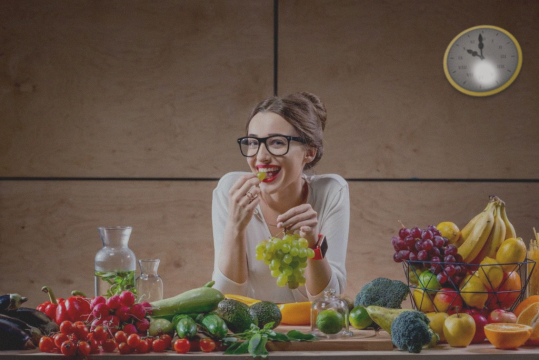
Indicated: 9:59
